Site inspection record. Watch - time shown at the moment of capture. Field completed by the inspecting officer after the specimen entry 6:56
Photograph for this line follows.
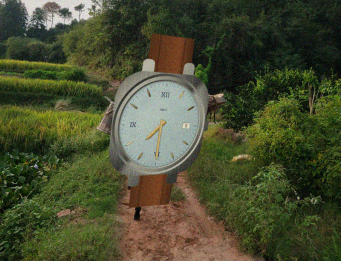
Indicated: 7:30
